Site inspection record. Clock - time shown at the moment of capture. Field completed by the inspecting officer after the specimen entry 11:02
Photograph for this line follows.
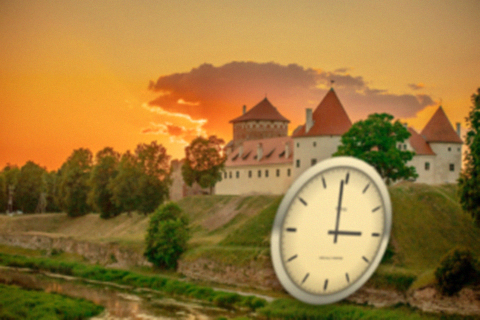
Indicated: 2:59
